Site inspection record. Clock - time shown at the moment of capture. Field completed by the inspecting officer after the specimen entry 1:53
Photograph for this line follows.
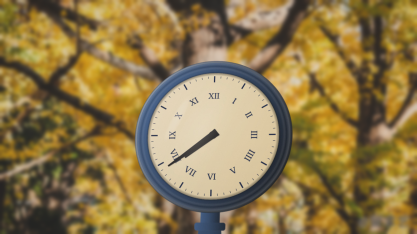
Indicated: 7:39
